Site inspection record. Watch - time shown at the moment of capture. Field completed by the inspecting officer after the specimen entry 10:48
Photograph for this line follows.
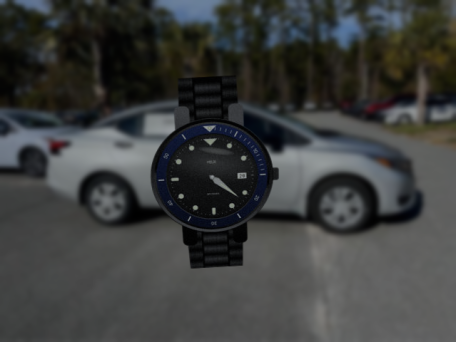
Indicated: 4:22
